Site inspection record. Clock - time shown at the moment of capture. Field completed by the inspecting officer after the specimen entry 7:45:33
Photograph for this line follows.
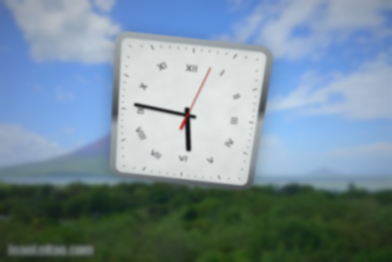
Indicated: 5:46:03
